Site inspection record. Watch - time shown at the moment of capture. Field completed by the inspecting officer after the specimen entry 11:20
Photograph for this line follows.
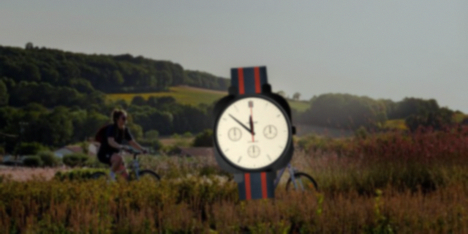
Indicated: 11:52
